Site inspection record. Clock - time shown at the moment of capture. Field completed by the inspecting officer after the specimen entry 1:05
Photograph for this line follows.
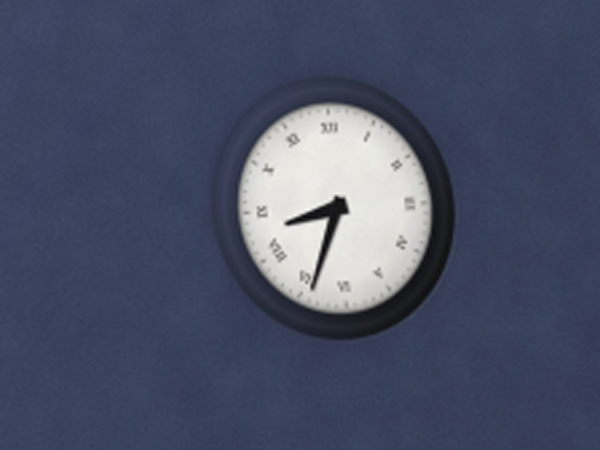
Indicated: 8:34
